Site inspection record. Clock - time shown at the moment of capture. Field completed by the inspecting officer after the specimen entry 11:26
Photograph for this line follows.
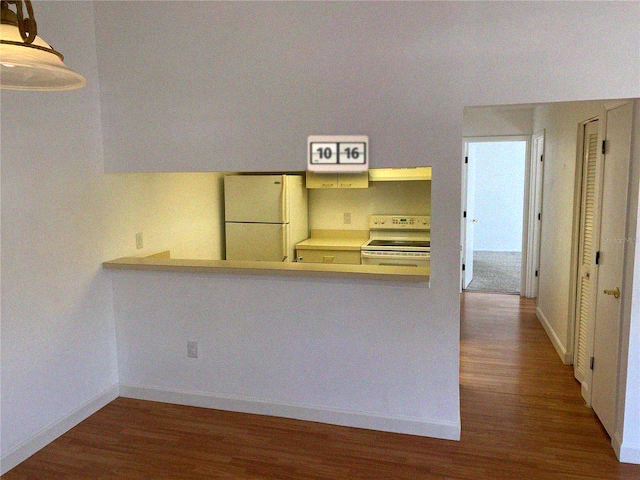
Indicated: 10:16
